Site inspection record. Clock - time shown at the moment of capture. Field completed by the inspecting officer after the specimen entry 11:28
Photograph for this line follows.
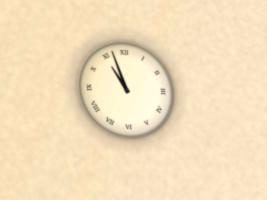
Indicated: 10:57
